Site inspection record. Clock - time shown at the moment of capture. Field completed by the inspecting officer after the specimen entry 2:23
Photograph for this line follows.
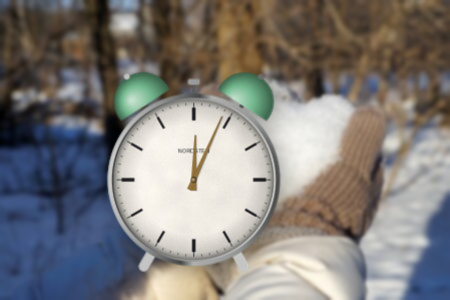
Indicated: 12:04
